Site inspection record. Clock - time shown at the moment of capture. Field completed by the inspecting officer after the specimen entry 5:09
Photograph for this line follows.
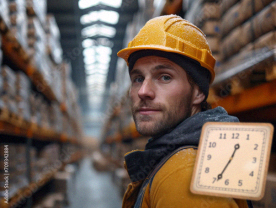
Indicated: 12:34
